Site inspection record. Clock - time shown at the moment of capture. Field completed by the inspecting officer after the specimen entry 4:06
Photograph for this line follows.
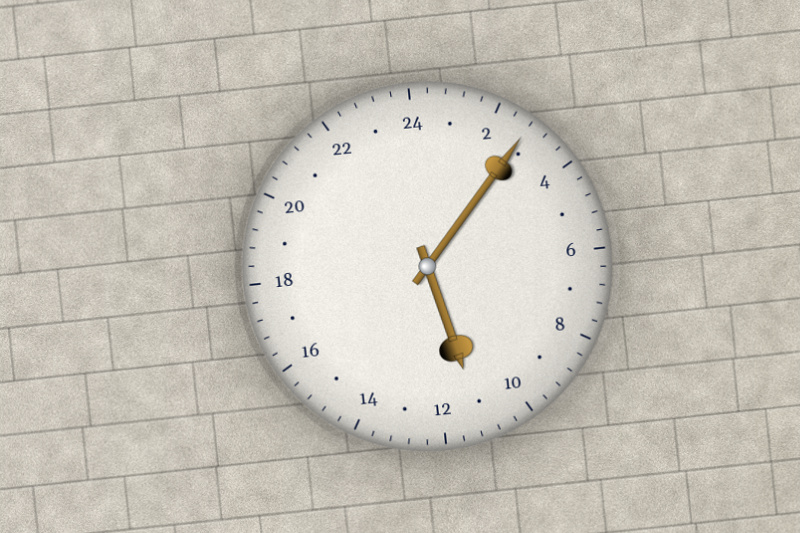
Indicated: 11:07
